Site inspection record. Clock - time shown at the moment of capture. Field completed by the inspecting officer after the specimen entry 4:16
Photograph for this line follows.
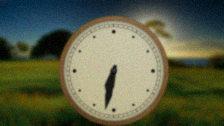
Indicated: 6:32
